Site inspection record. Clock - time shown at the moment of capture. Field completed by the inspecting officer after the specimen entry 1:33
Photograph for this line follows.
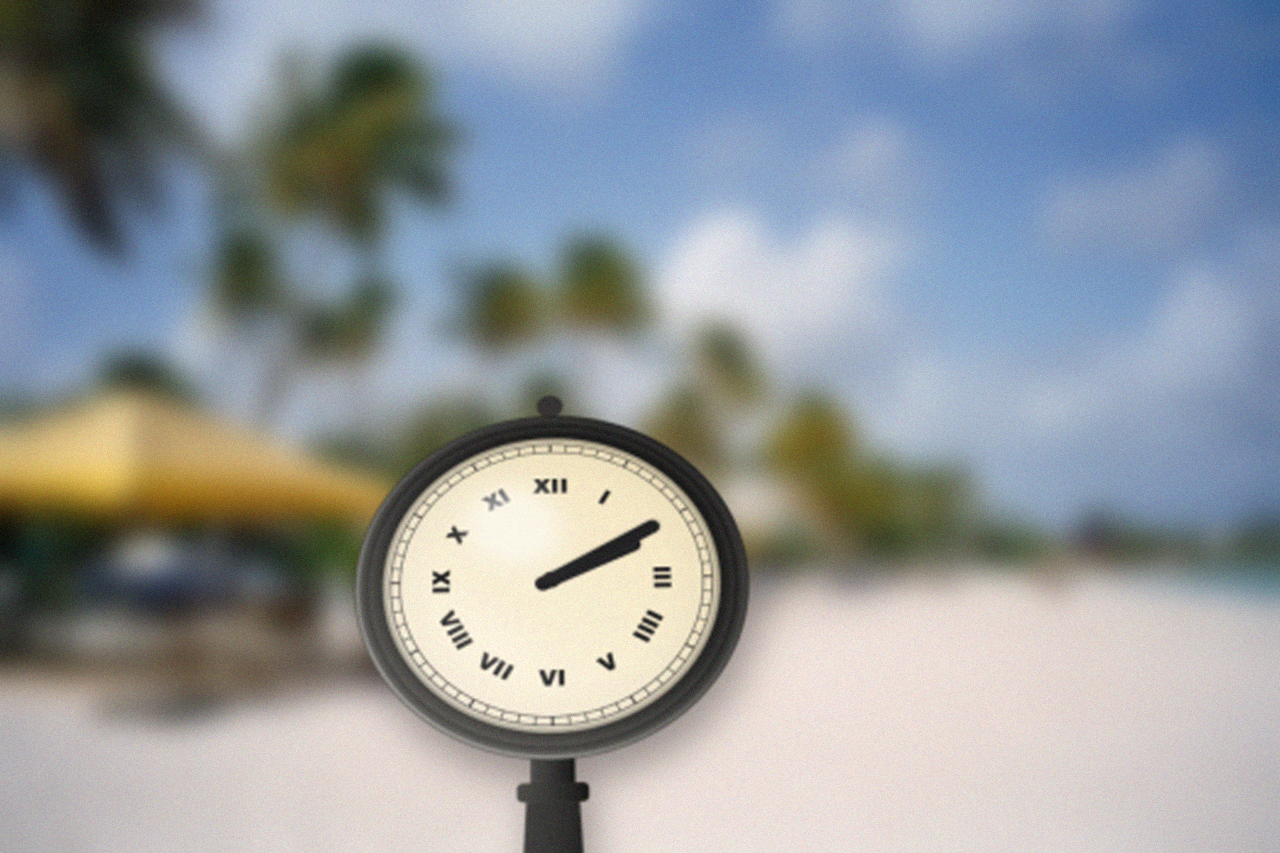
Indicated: 2:10
